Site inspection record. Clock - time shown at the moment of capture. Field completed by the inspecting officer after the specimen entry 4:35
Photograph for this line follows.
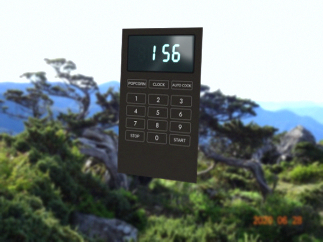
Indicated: 1:56
